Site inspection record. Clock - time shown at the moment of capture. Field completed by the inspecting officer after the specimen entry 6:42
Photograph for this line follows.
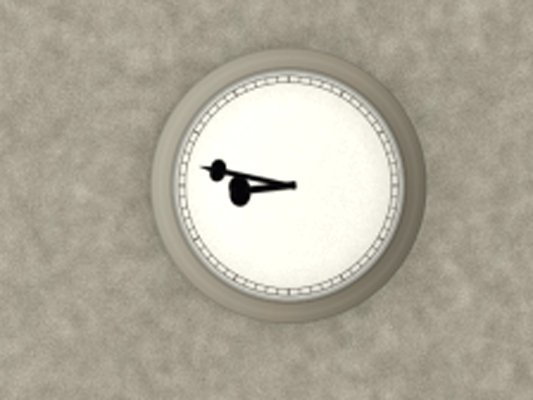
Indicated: 8:47
